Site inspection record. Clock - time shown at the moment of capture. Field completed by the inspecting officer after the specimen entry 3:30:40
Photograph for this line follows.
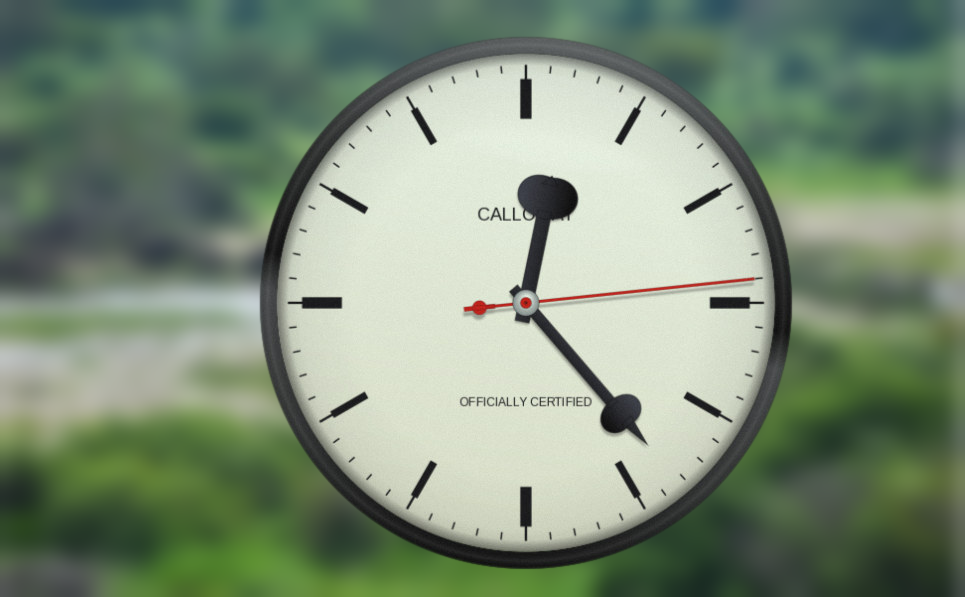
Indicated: 12:23:14
